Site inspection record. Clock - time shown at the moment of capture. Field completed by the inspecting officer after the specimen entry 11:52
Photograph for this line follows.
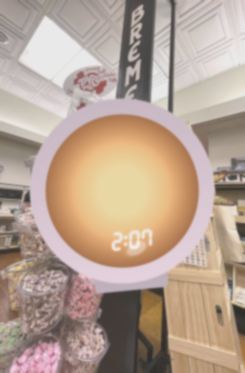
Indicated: 2:07
